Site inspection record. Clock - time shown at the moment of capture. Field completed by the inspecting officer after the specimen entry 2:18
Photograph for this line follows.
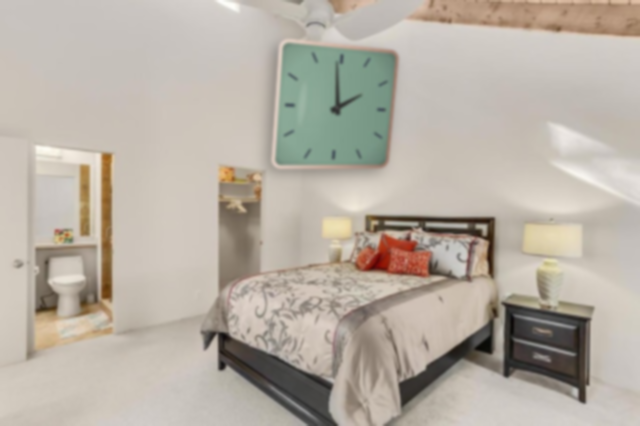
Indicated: 1:59
